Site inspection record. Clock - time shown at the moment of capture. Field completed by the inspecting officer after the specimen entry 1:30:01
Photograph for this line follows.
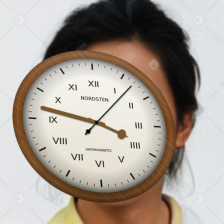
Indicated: 3:47:07
